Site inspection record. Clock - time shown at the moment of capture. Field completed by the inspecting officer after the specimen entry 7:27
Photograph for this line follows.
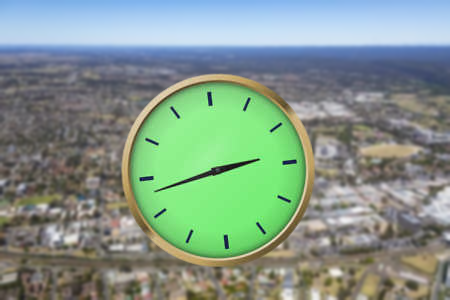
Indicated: 2:43
